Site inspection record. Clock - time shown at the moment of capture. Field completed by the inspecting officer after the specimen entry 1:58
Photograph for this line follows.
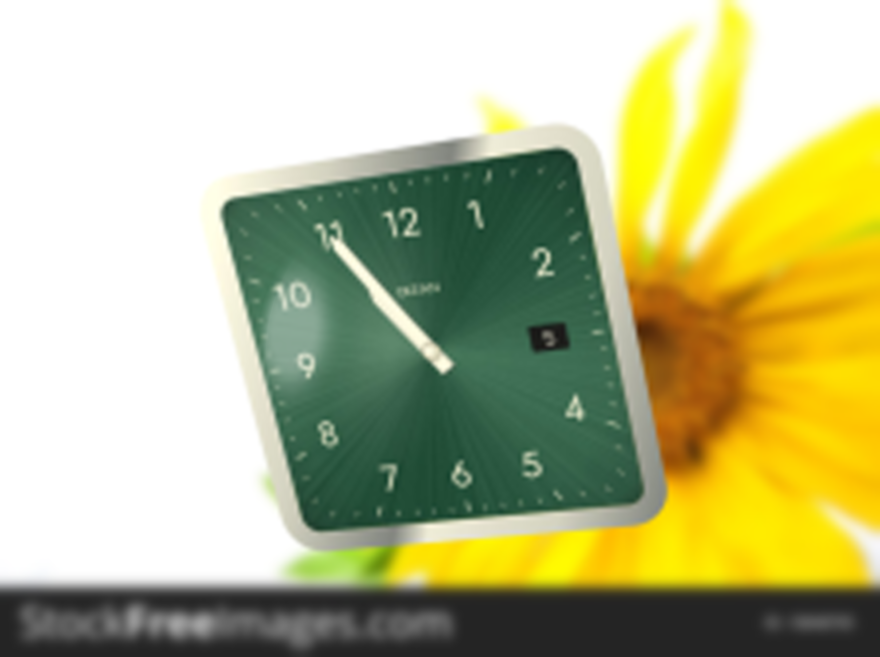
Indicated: 10:55
